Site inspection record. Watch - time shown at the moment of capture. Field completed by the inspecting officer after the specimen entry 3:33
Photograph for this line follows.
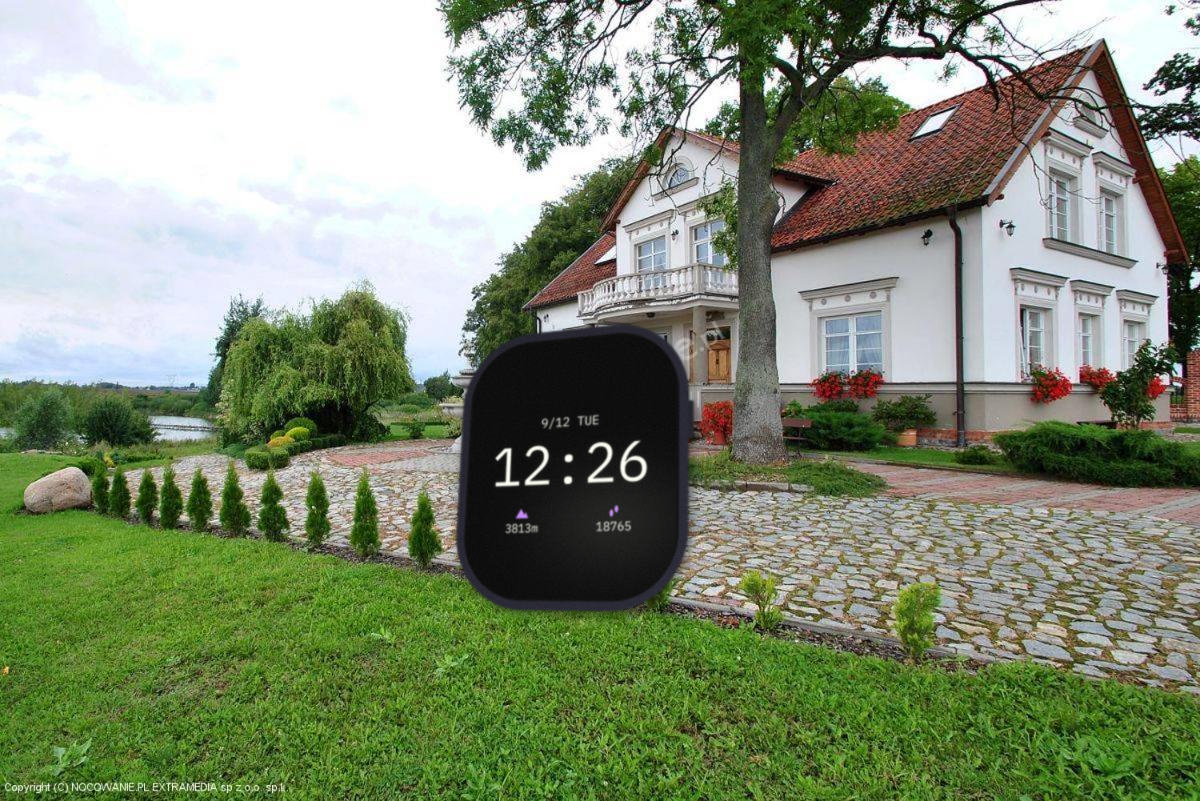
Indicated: 12:26
